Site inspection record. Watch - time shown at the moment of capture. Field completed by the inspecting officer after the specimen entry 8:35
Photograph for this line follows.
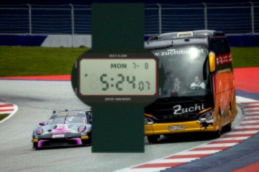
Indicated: 5:24
